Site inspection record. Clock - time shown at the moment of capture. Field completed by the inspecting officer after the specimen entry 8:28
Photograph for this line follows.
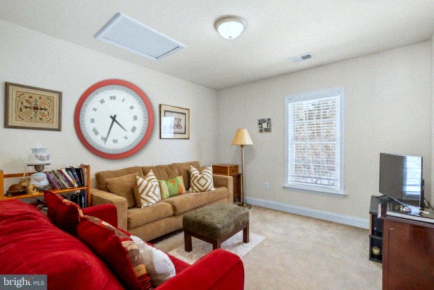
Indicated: 4:34
